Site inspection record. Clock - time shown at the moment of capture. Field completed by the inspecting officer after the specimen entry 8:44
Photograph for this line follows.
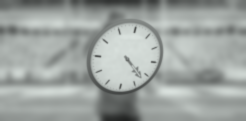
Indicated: 4:22
